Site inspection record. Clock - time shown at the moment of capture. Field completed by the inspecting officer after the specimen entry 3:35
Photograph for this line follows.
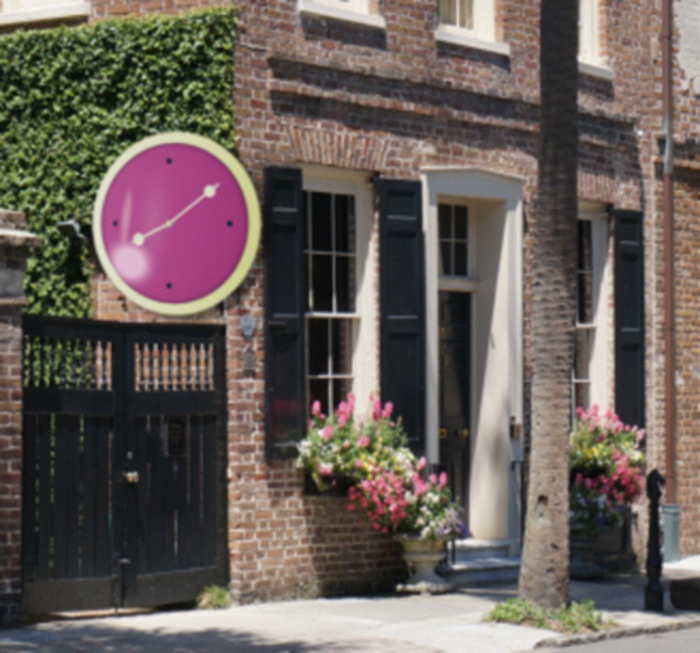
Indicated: 8:09
